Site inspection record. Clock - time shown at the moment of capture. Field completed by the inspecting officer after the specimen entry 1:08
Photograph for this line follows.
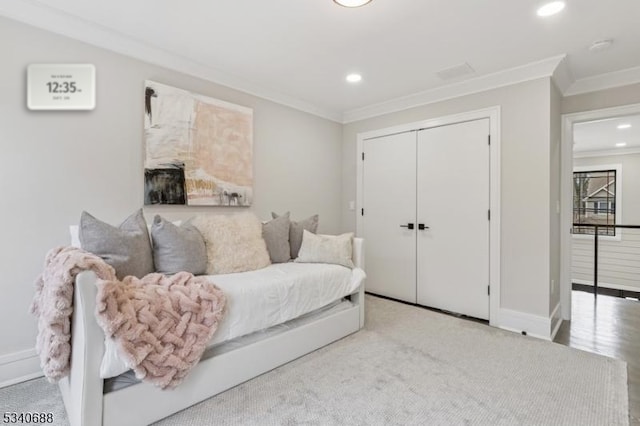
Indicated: 12:35
